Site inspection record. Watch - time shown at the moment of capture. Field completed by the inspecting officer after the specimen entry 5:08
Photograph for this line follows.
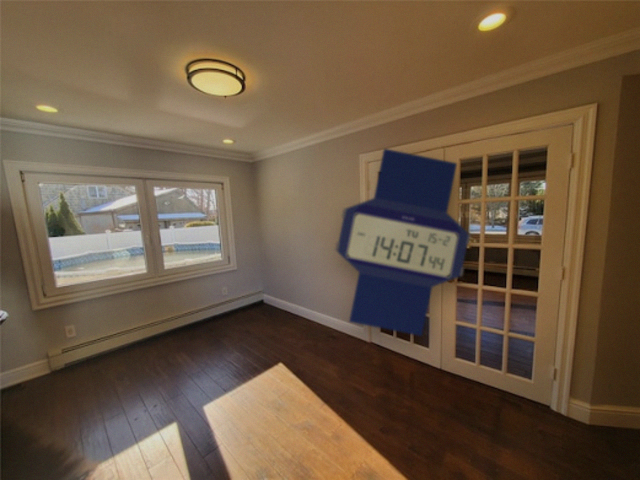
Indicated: 14:07
